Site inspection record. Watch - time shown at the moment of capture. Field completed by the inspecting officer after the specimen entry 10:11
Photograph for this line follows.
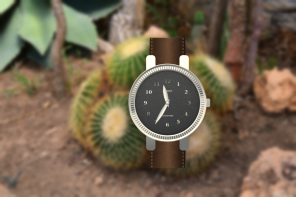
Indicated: 11:35
